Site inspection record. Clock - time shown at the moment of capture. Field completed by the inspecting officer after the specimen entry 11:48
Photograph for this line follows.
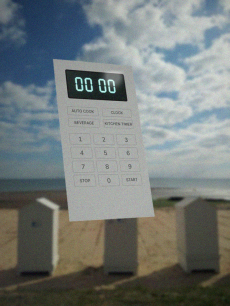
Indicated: 0:00
